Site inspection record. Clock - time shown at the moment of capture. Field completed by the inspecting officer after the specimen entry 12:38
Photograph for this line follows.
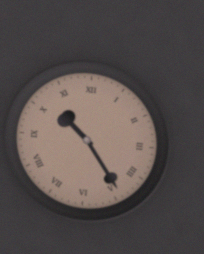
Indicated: 10:24
